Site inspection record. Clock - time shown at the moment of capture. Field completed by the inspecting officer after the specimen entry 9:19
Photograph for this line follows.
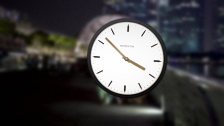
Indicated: 3:52
